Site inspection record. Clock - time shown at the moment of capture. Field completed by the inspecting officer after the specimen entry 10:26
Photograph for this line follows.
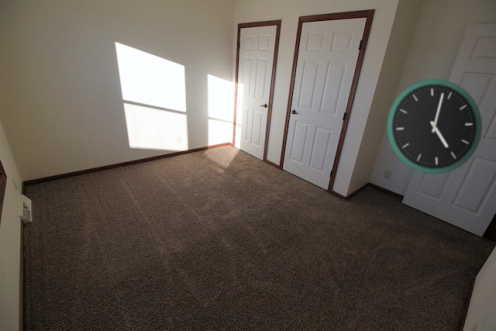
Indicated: 5:03
